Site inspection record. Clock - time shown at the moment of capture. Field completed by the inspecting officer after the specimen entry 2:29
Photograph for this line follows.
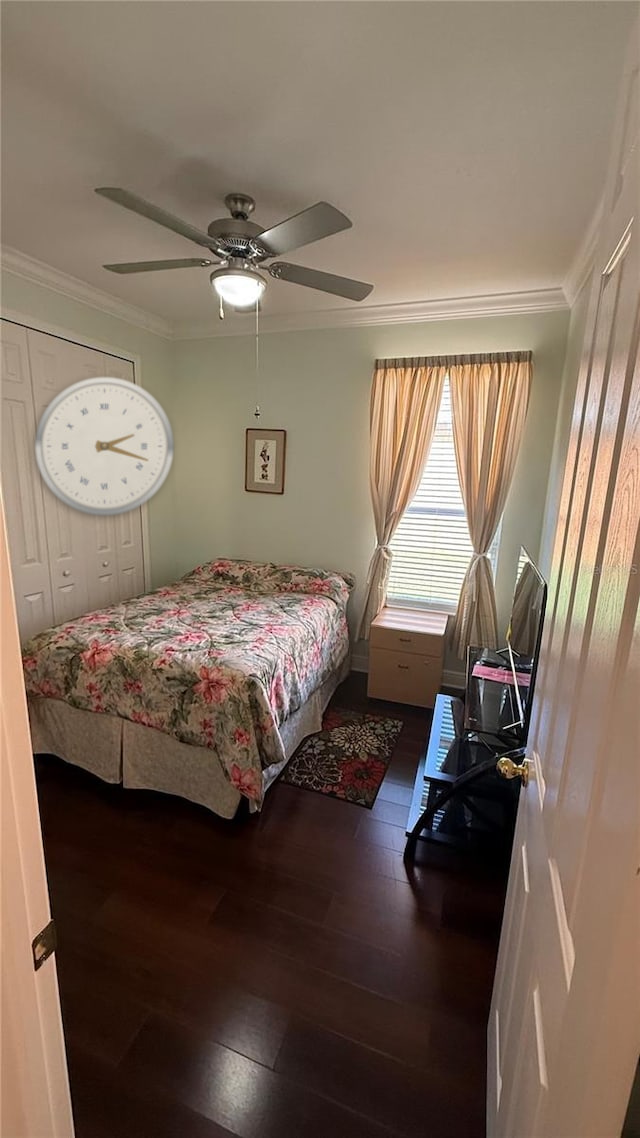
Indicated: 2:18
